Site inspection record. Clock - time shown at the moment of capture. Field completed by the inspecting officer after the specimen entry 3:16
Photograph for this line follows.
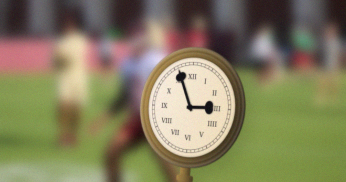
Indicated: 2:56
